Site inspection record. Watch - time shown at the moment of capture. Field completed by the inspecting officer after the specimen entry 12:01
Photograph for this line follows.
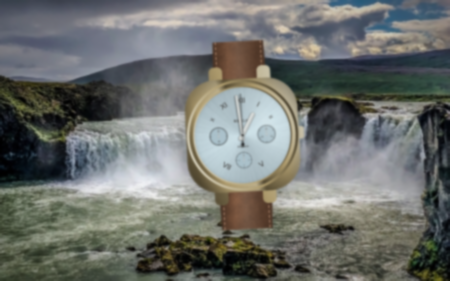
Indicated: 12:59
